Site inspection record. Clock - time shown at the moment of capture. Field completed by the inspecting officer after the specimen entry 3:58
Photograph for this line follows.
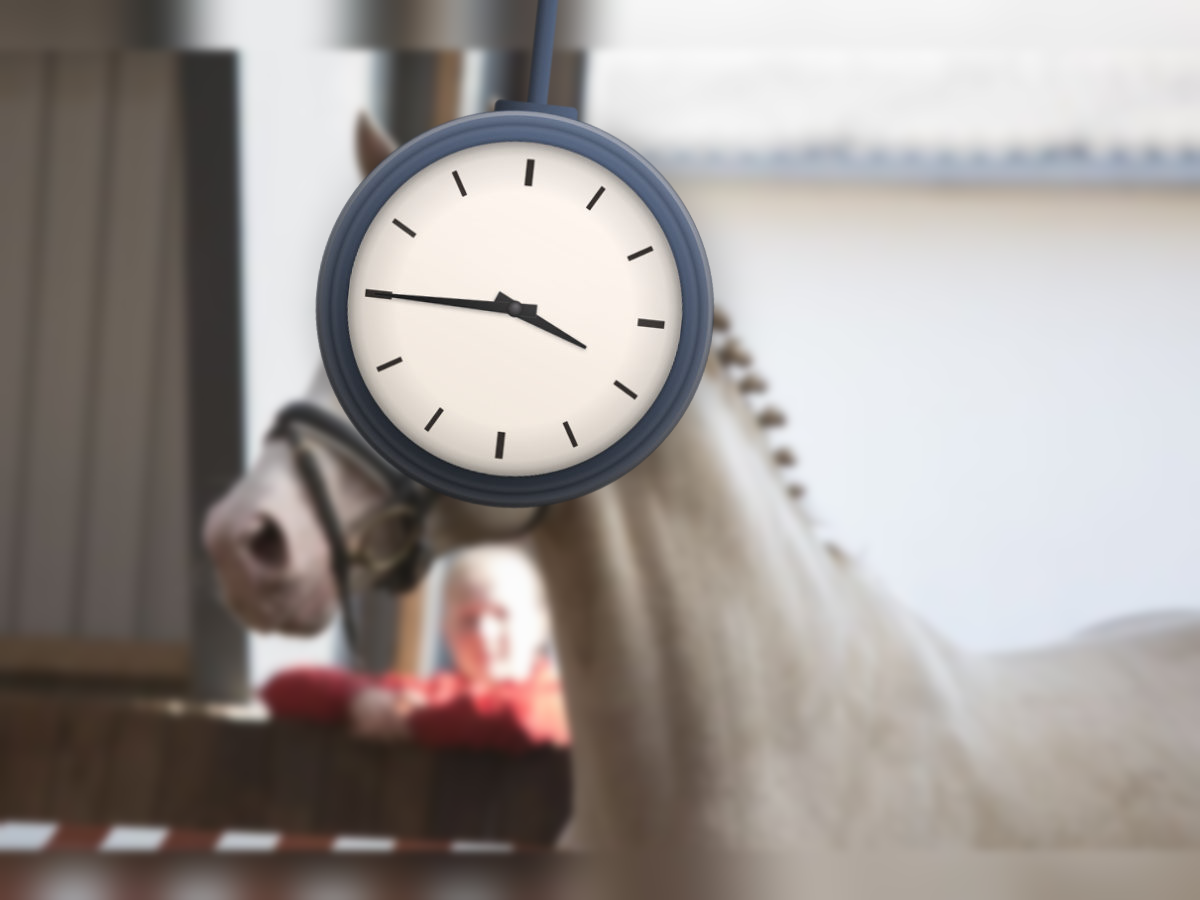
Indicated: 3:45
